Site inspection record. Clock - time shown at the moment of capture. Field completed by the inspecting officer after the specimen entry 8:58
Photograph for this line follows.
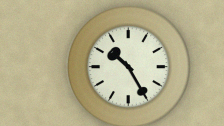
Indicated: 10:25
